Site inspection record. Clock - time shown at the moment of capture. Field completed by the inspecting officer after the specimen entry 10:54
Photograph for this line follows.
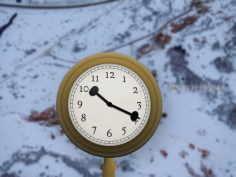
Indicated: 10:19
